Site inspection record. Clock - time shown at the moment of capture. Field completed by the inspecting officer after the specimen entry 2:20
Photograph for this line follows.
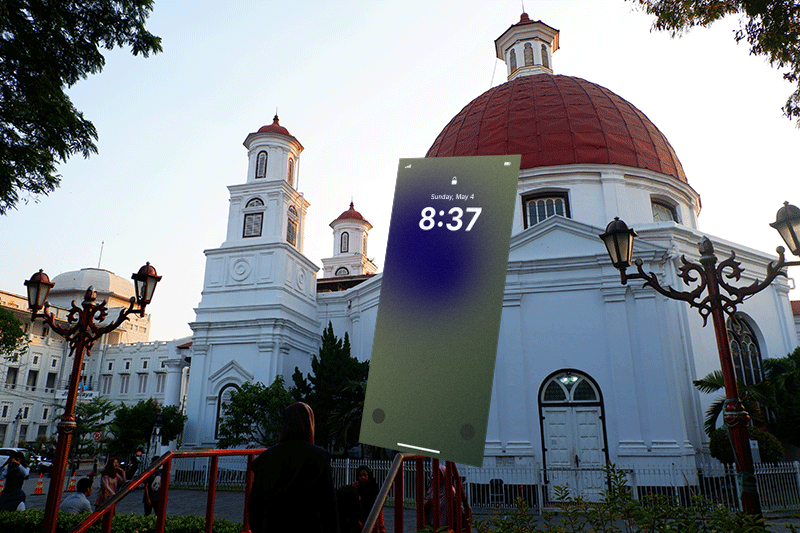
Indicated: 8:37
